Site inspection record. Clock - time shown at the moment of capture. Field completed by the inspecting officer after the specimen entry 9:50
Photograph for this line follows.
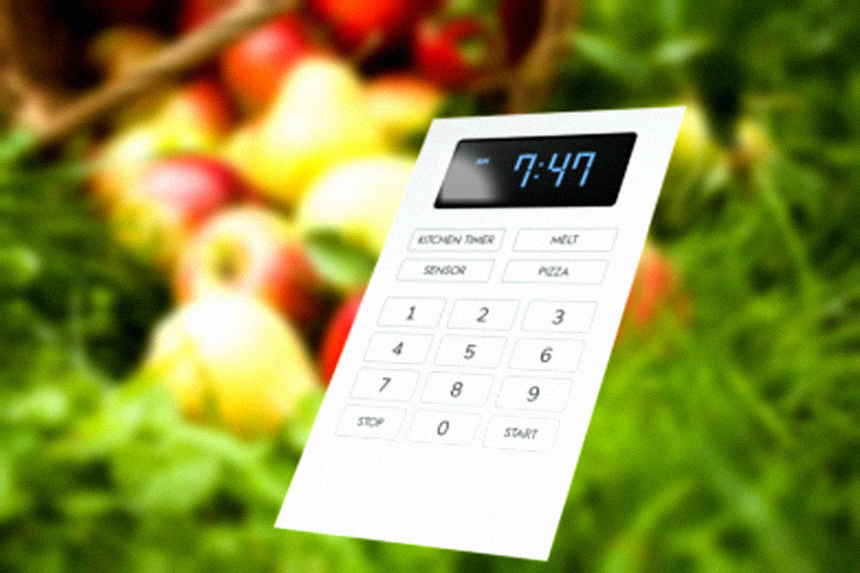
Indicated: 7:47
